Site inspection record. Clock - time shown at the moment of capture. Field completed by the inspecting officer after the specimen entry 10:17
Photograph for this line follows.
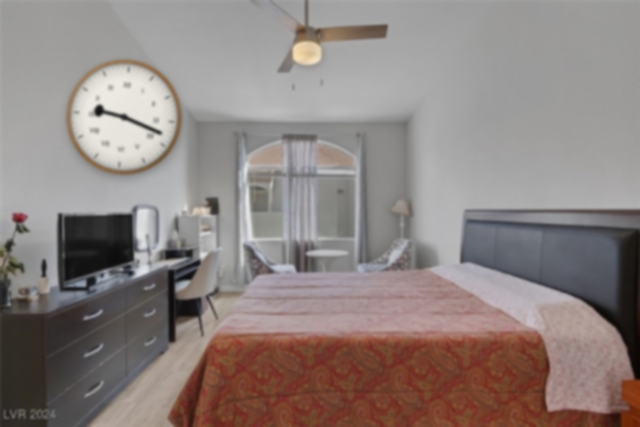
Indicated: 9:18
